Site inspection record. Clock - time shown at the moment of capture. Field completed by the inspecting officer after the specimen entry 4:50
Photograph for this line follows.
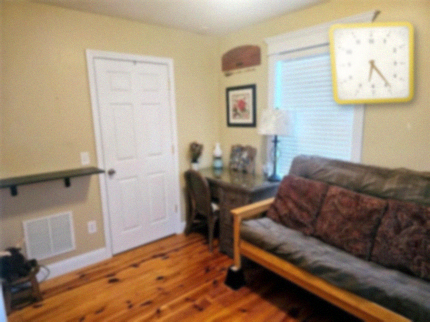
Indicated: 6:24
